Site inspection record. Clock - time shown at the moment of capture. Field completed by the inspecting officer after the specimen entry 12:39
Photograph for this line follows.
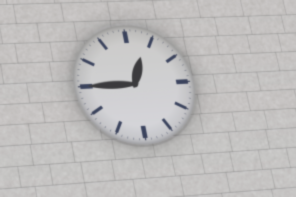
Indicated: 12:45
